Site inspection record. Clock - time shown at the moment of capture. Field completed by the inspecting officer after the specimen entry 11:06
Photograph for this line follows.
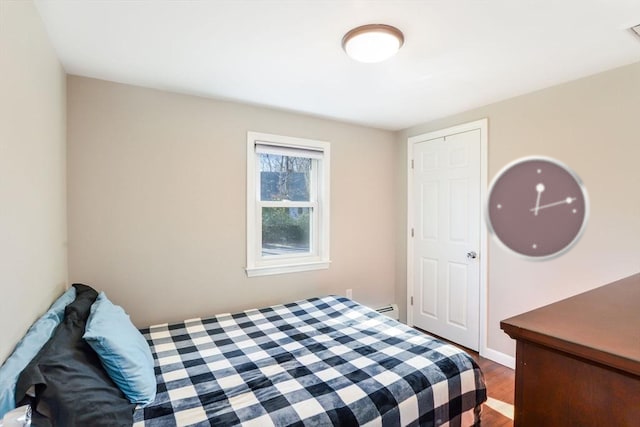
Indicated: 12:12
